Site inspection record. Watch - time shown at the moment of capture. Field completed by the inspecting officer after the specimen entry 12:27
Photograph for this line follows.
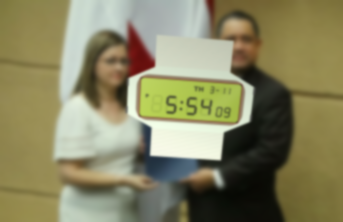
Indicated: 5:54
